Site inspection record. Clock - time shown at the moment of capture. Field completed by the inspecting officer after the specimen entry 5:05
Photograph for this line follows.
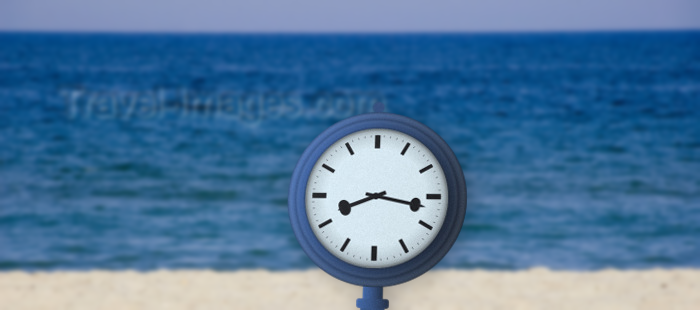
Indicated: 8:17
